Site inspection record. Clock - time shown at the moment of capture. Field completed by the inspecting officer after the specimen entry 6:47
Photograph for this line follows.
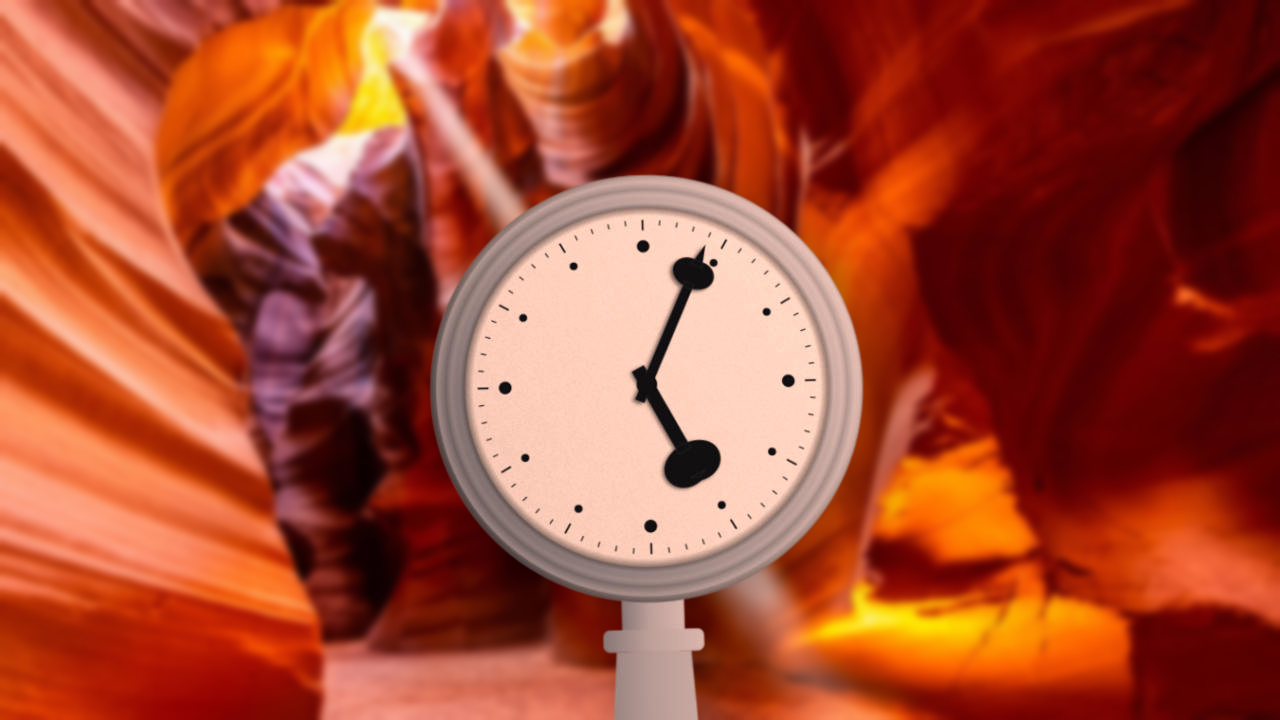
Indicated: 5:04
